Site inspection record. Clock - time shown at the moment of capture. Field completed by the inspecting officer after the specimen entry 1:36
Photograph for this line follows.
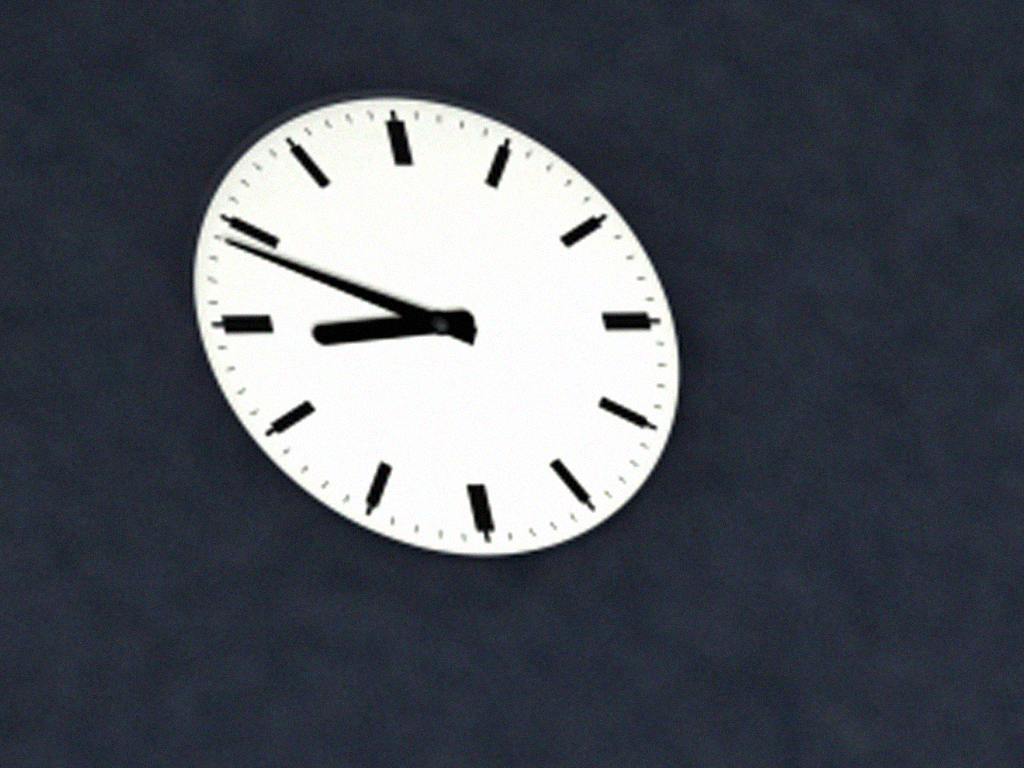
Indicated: 8:49
